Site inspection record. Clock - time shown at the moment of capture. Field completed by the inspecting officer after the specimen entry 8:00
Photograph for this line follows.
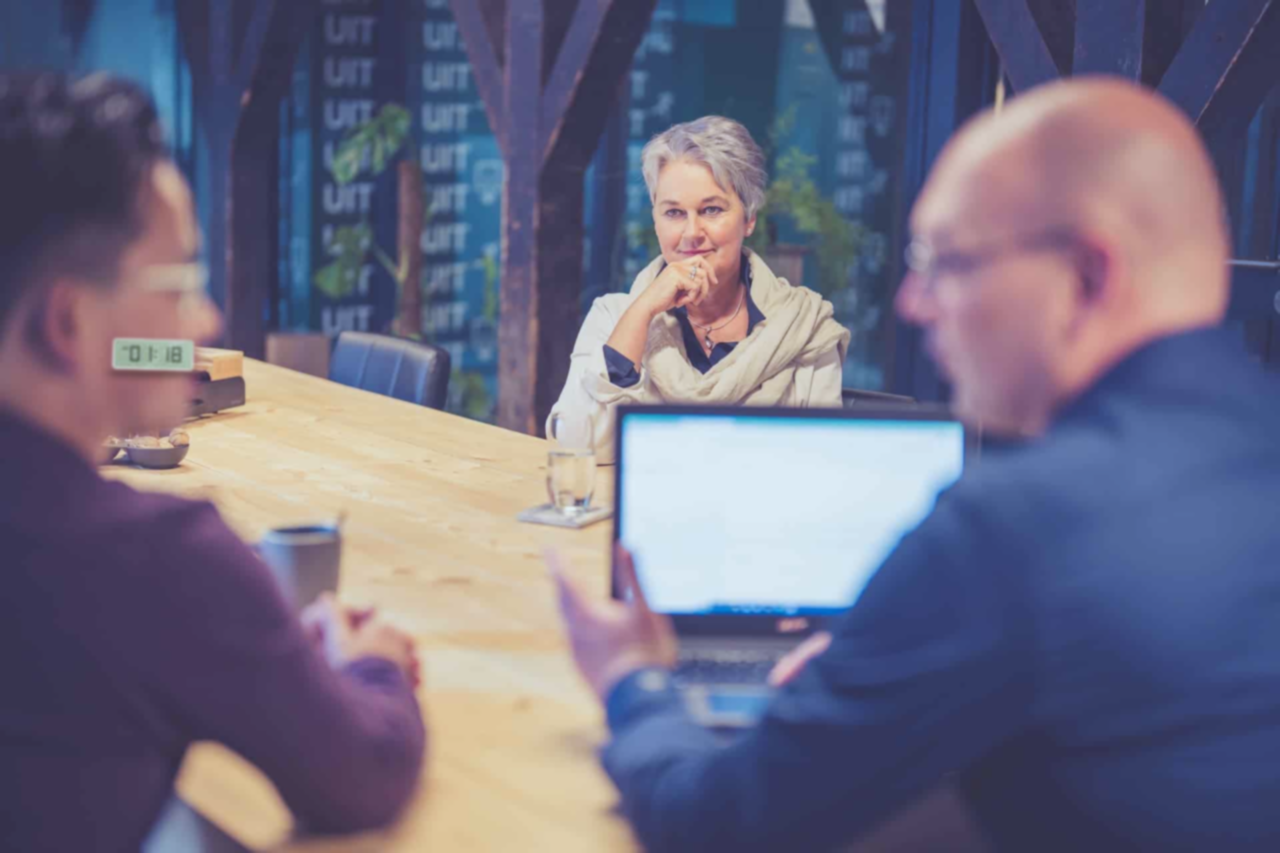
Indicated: 1:18
